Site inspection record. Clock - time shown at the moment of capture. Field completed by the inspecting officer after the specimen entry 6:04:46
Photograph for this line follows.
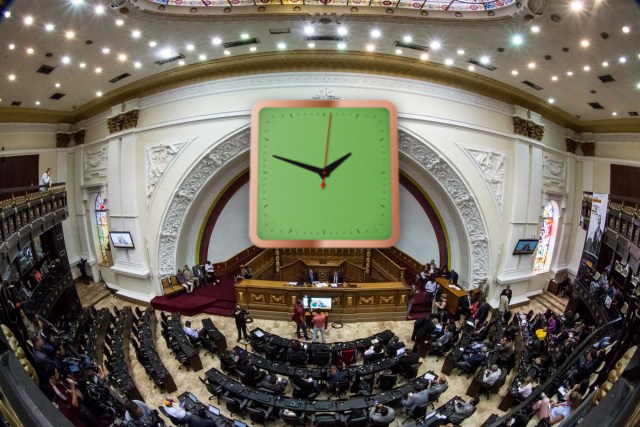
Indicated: 1:48:01
